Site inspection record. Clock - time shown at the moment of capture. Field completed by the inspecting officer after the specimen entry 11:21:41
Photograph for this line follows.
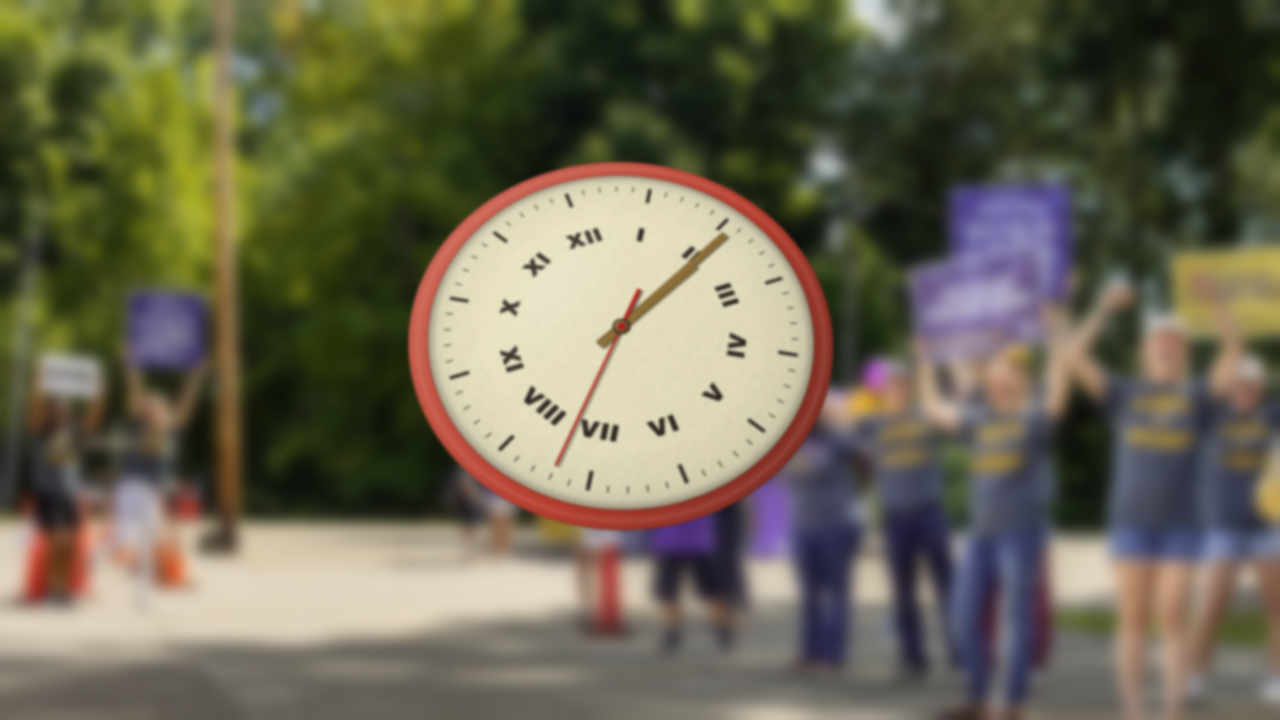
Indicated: 2:10:37
